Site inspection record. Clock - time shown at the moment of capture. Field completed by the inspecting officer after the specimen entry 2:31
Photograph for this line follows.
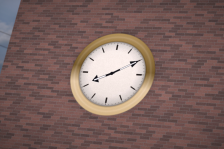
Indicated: 8:10
